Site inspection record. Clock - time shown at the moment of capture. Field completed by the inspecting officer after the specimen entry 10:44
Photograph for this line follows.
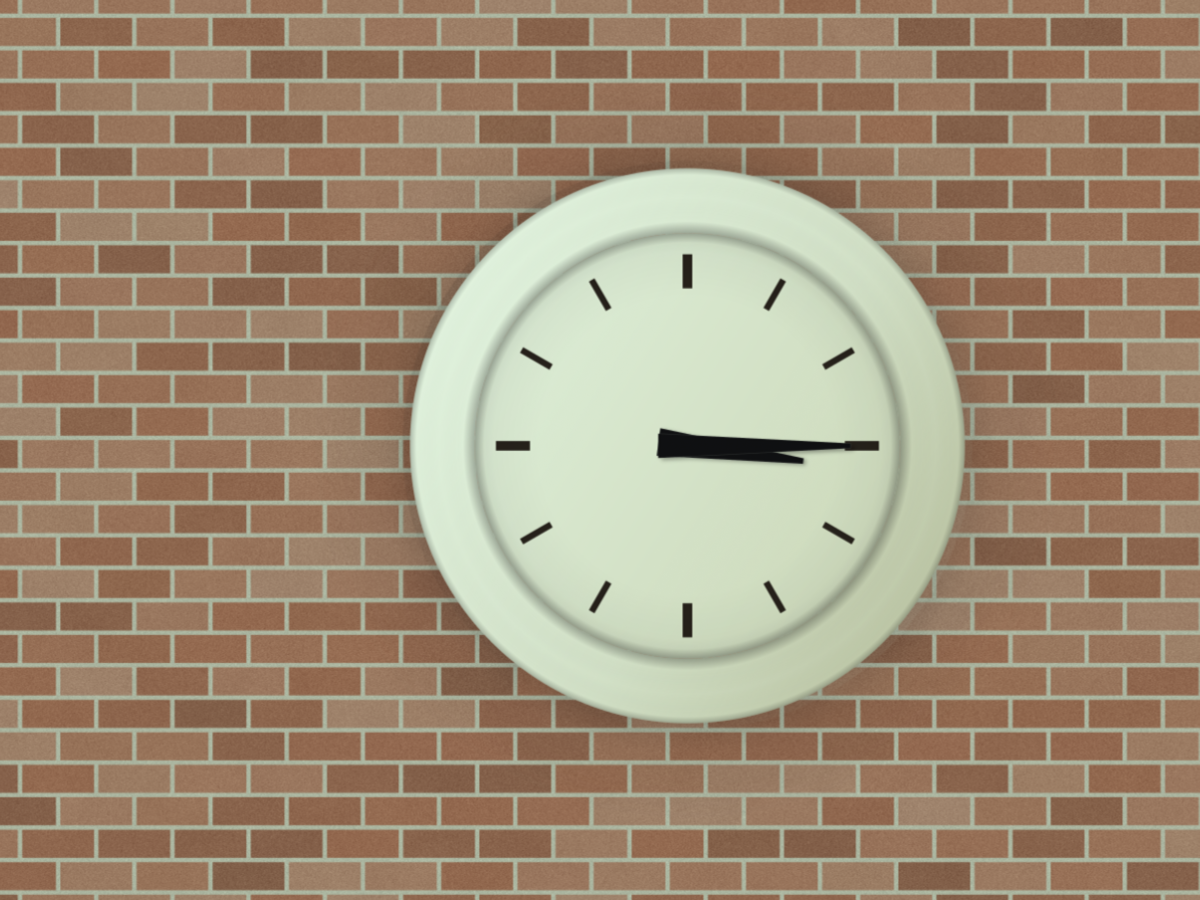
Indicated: 3:15
